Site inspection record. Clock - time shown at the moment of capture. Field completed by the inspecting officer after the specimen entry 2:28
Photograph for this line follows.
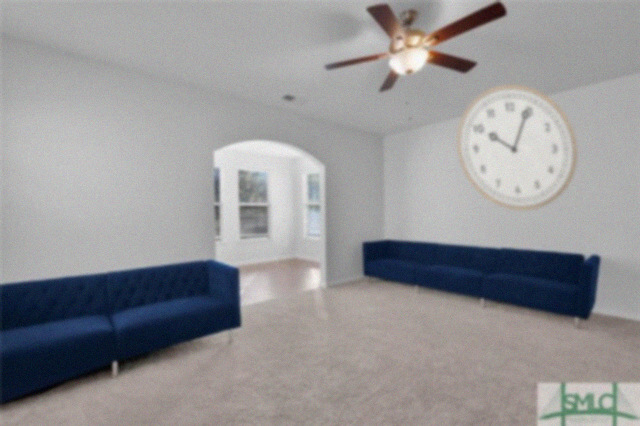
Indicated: 10:04
